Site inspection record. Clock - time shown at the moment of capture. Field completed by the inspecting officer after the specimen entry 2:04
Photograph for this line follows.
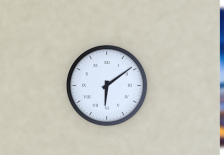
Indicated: 6:09
